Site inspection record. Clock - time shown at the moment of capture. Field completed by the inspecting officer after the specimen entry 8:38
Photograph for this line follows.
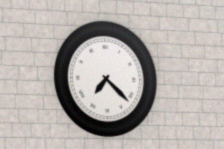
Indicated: 7:22
